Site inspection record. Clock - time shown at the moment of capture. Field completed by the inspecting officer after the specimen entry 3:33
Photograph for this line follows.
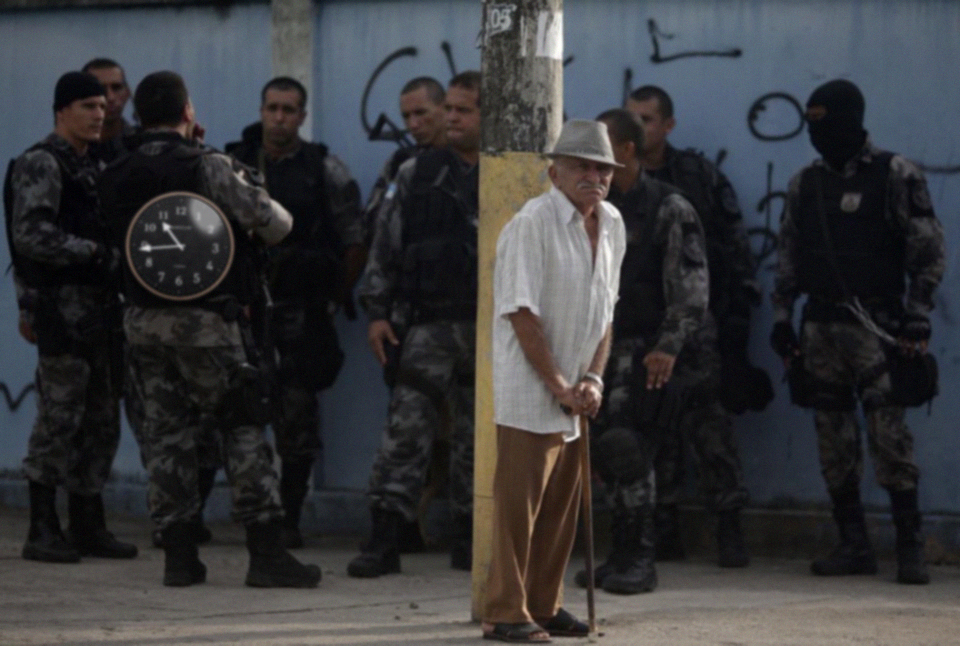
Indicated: 10:44
